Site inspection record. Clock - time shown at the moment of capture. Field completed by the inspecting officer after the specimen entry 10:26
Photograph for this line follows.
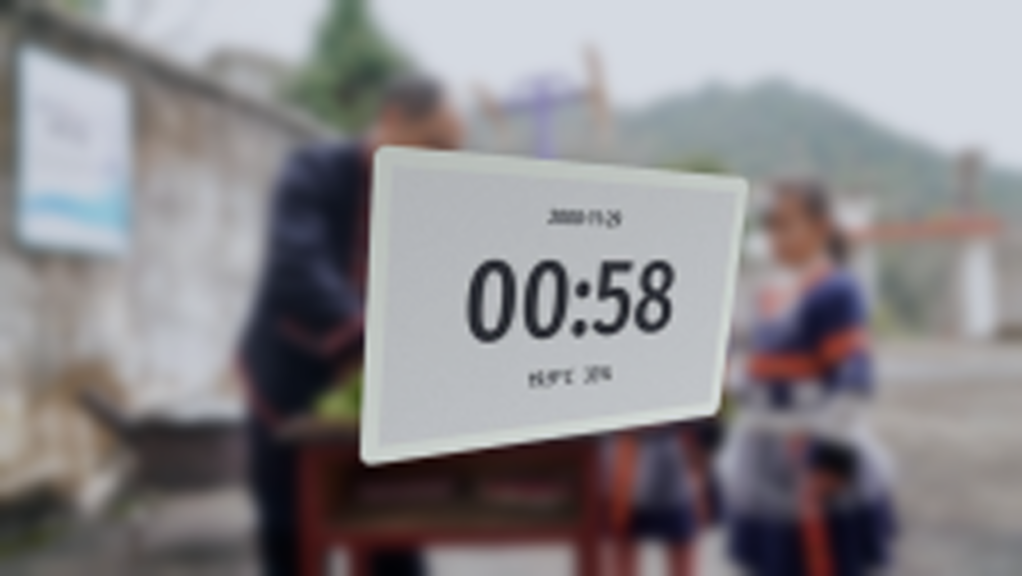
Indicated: 0:58
